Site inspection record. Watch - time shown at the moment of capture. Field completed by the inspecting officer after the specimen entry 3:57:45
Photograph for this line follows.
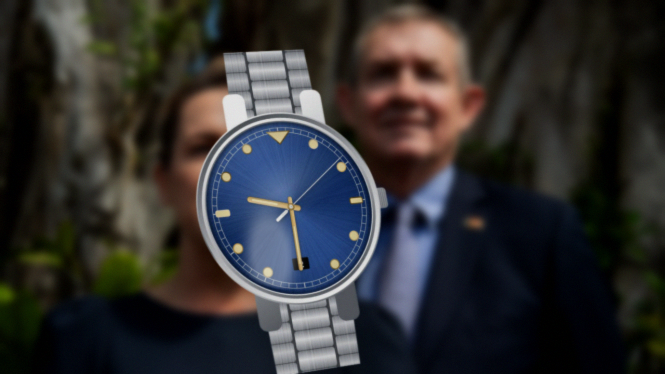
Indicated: 9:30:09
